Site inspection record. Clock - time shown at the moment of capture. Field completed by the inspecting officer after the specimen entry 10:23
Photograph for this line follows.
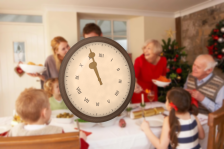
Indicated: 10:56
